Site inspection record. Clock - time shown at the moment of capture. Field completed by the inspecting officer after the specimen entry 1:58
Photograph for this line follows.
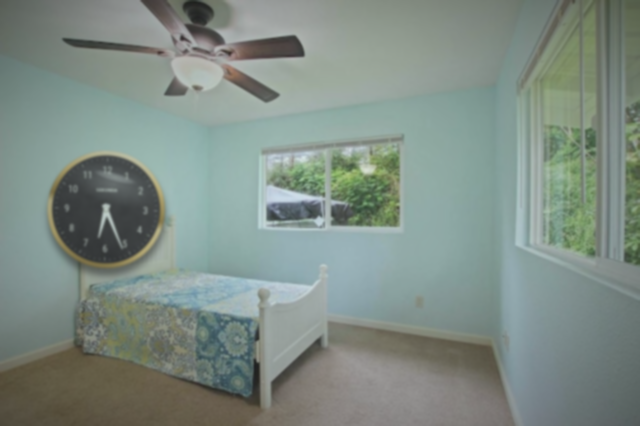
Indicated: 6:26
